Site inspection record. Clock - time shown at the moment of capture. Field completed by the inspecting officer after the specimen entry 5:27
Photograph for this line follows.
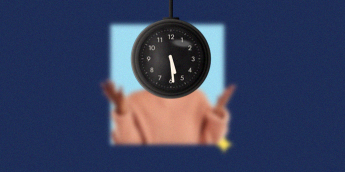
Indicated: 5:29
